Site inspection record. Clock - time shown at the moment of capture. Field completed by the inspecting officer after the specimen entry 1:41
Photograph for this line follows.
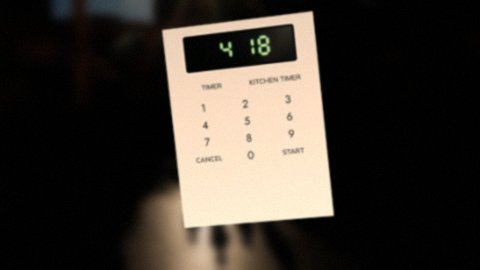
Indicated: 4:18
